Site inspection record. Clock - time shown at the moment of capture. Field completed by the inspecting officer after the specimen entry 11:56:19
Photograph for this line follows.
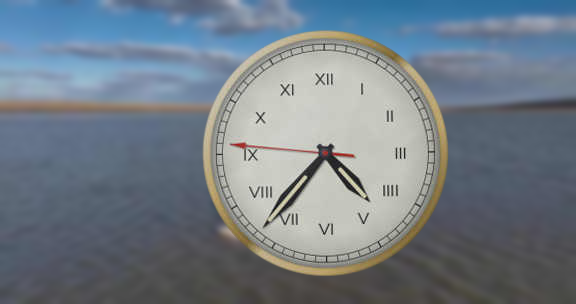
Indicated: 4:36:46
